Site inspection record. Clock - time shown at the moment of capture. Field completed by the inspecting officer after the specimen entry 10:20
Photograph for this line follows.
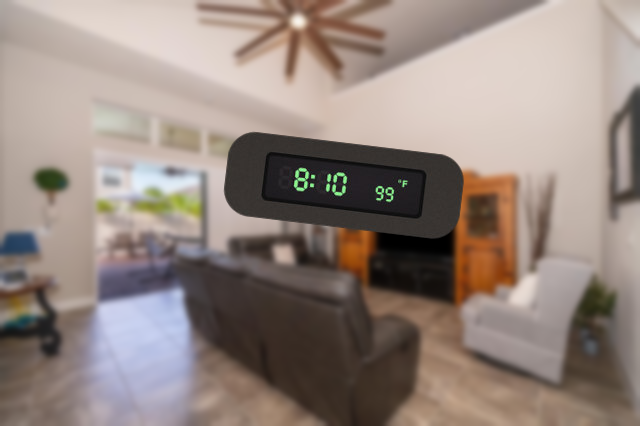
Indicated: 8:10
